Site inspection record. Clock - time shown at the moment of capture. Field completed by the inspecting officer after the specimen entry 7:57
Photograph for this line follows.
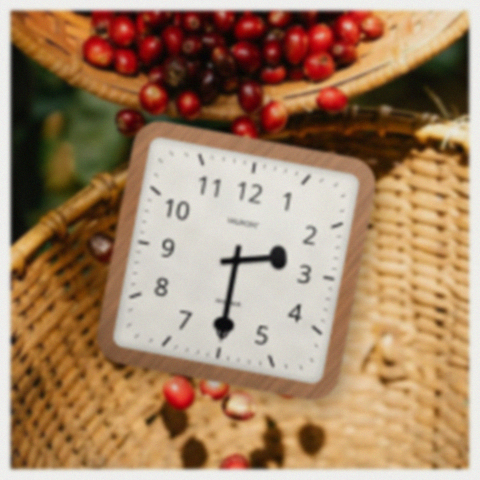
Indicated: 2:30
